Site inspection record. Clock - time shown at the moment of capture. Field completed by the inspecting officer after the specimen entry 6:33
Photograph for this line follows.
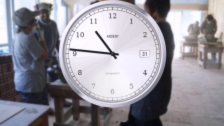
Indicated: 10:46
